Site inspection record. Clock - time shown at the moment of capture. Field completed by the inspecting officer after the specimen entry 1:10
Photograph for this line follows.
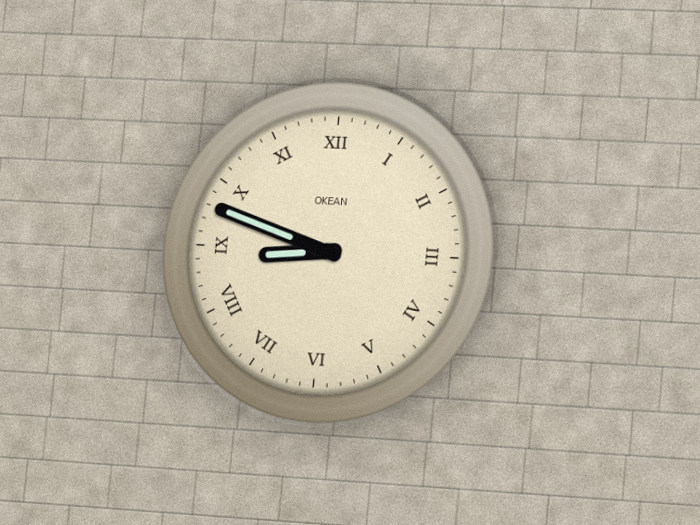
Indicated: 8:48
